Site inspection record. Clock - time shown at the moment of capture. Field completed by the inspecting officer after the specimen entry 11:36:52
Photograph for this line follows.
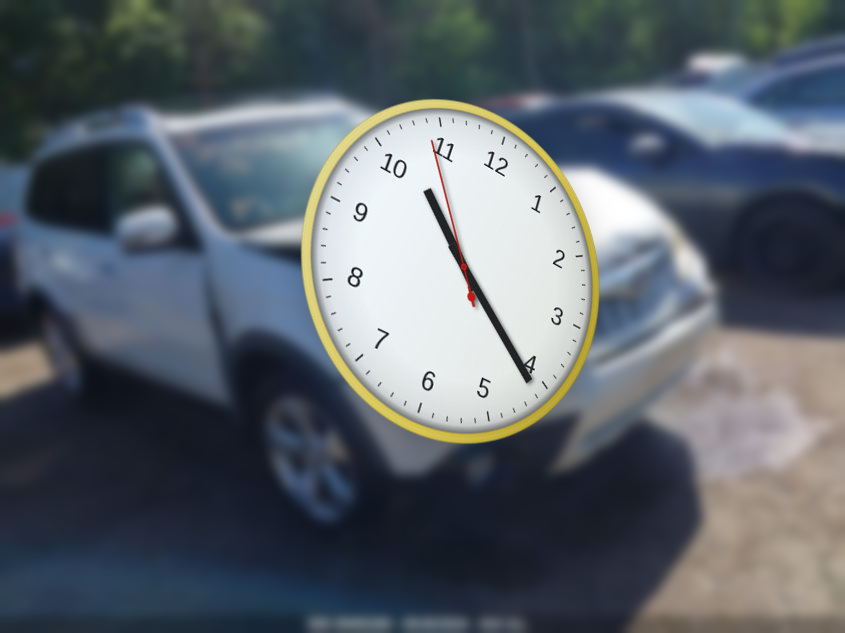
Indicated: 10:20:54
